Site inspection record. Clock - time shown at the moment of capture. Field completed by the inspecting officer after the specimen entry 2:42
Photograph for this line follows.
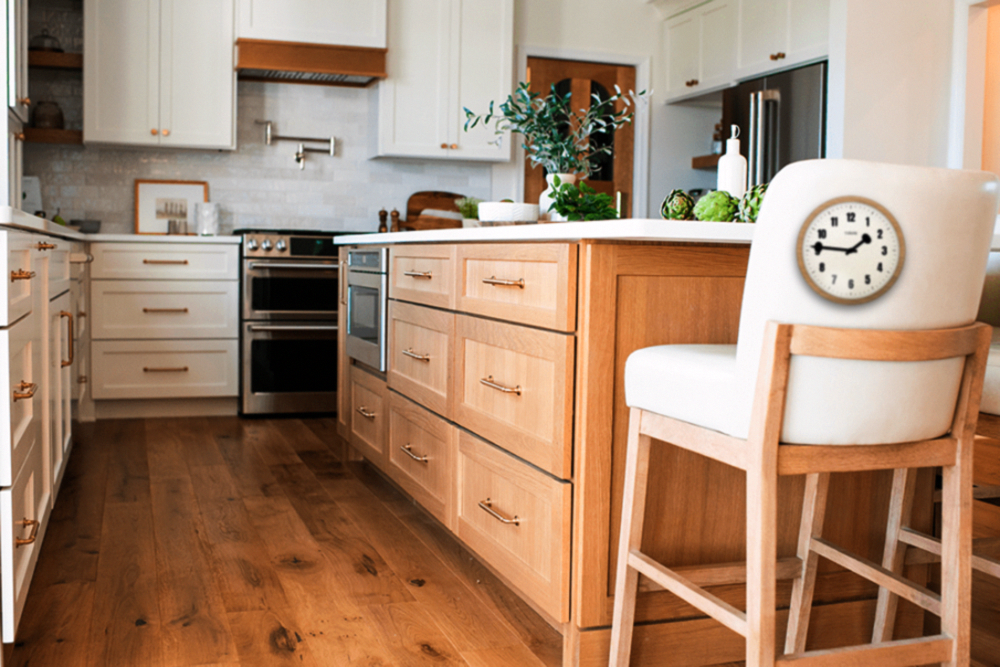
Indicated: 1:46
